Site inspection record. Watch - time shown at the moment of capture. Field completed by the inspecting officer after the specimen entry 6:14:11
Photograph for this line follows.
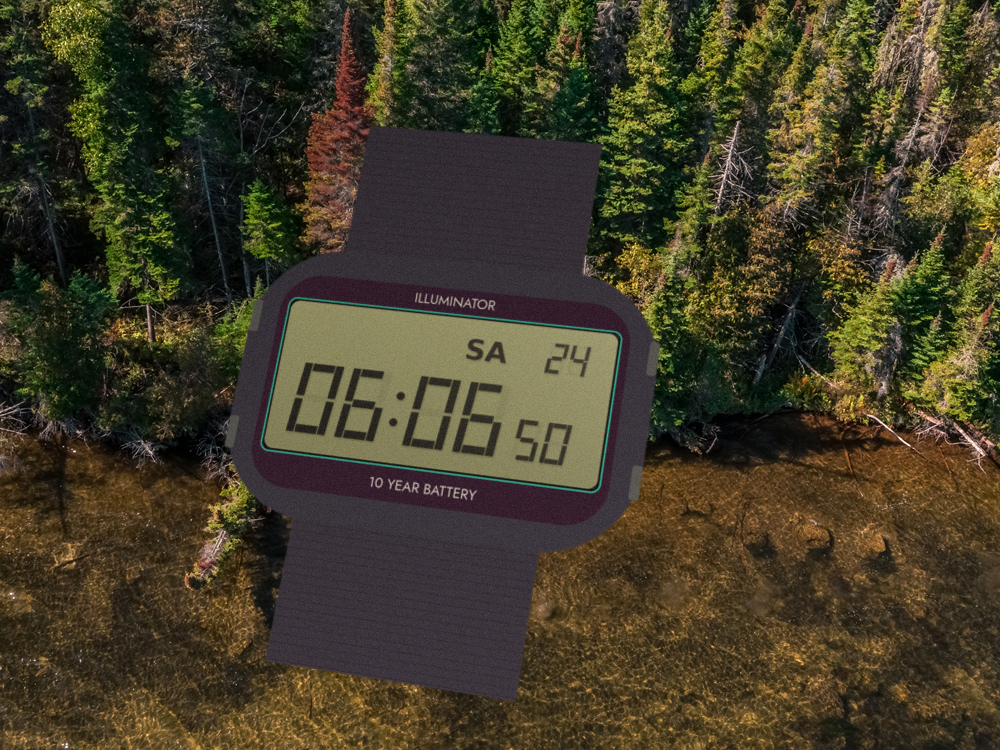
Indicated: 6:06:50
